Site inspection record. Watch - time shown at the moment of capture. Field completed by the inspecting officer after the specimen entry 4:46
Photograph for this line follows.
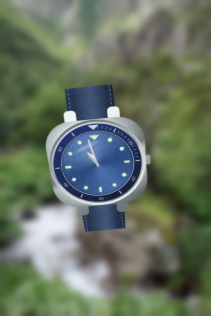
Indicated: 10:58
